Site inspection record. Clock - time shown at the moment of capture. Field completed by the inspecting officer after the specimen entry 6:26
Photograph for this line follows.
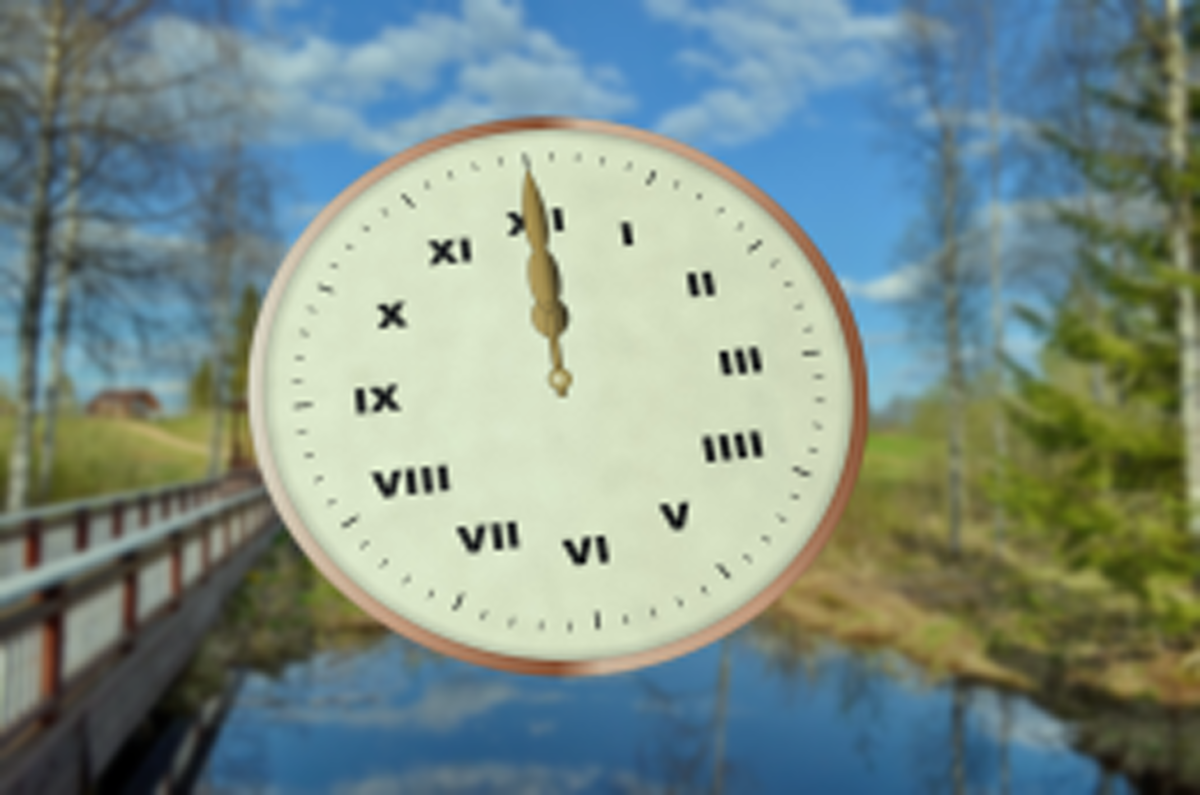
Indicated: 12:00
